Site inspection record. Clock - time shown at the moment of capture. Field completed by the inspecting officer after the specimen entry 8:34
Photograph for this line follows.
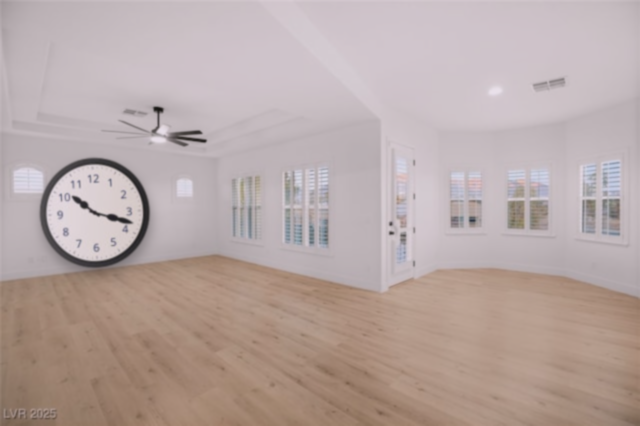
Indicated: 10:18
